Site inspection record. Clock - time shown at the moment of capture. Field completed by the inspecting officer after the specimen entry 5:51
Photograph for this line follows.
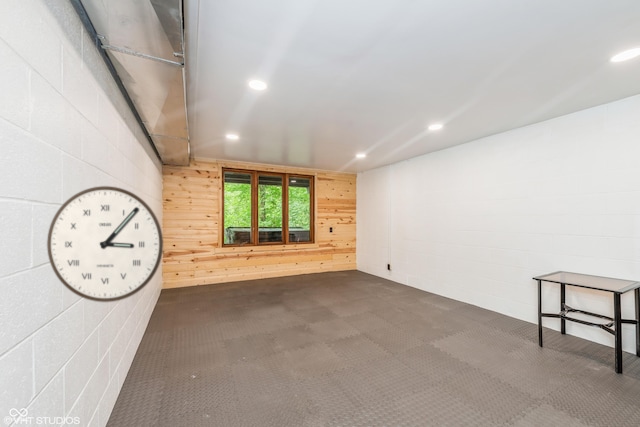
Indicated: 3:07
